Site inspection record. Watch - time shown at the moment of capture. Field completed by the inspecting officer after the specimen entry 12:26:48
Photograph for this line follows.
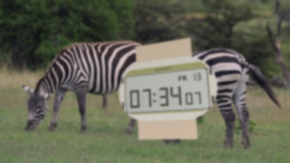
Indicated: 7:34:07
